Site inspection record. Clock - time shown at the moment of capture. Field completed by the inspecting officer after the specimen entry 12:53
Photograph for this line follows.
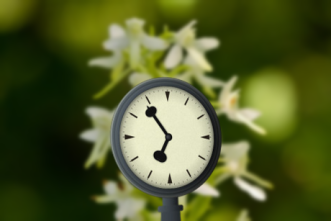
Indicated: 6:54
